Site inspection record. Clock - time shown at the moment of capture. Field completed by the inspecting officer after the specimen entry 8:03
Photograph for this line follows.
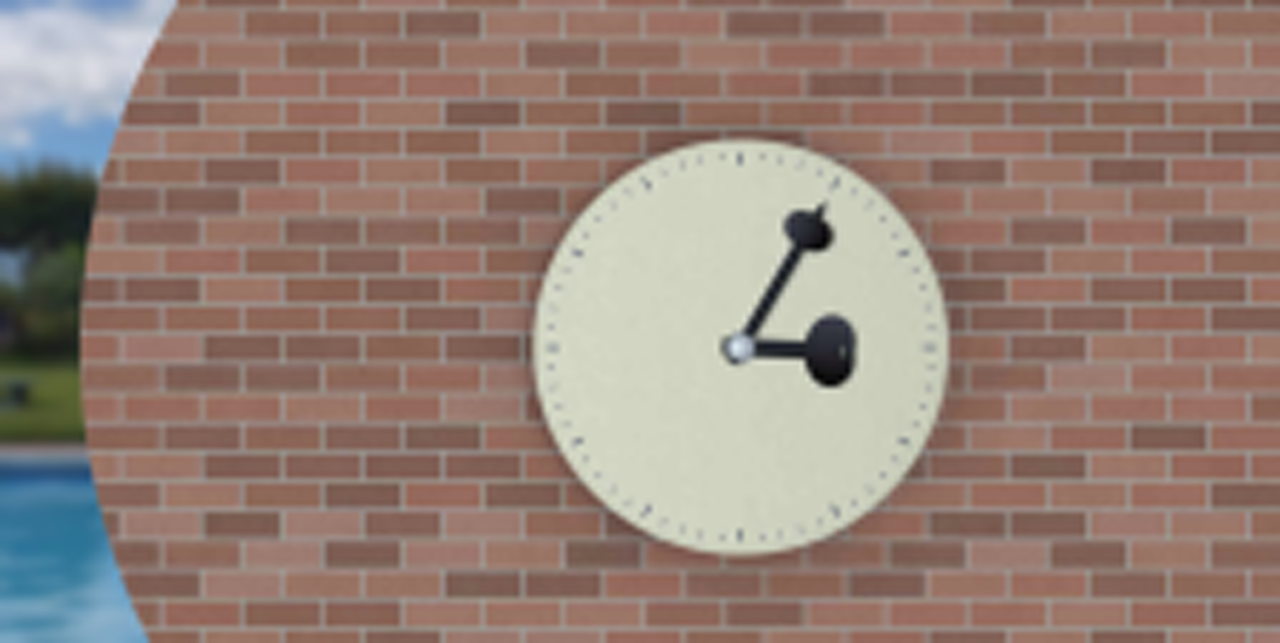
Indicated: 3:05
